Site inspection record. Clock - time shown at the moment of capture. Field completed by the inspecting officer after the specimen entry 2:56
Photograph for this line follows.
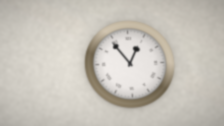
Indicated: 12:54
